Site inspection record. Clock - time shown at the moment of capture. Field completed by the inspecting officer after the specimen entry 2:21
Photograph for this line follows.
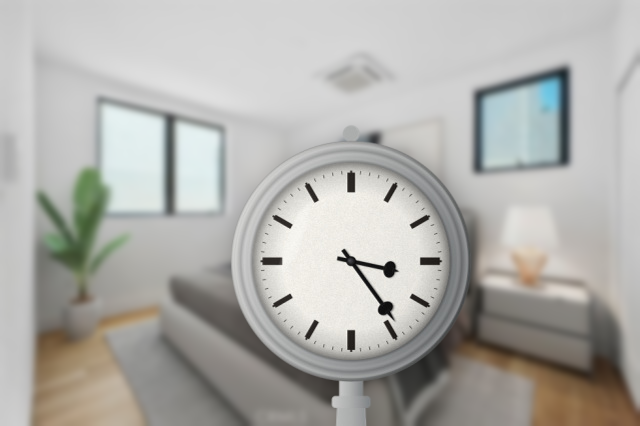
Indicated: 3:24
